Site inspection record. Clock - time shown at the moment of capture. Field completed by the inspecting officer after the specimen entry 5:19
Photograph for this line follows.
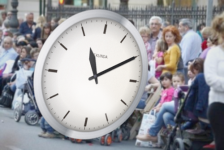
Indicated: 11:10
